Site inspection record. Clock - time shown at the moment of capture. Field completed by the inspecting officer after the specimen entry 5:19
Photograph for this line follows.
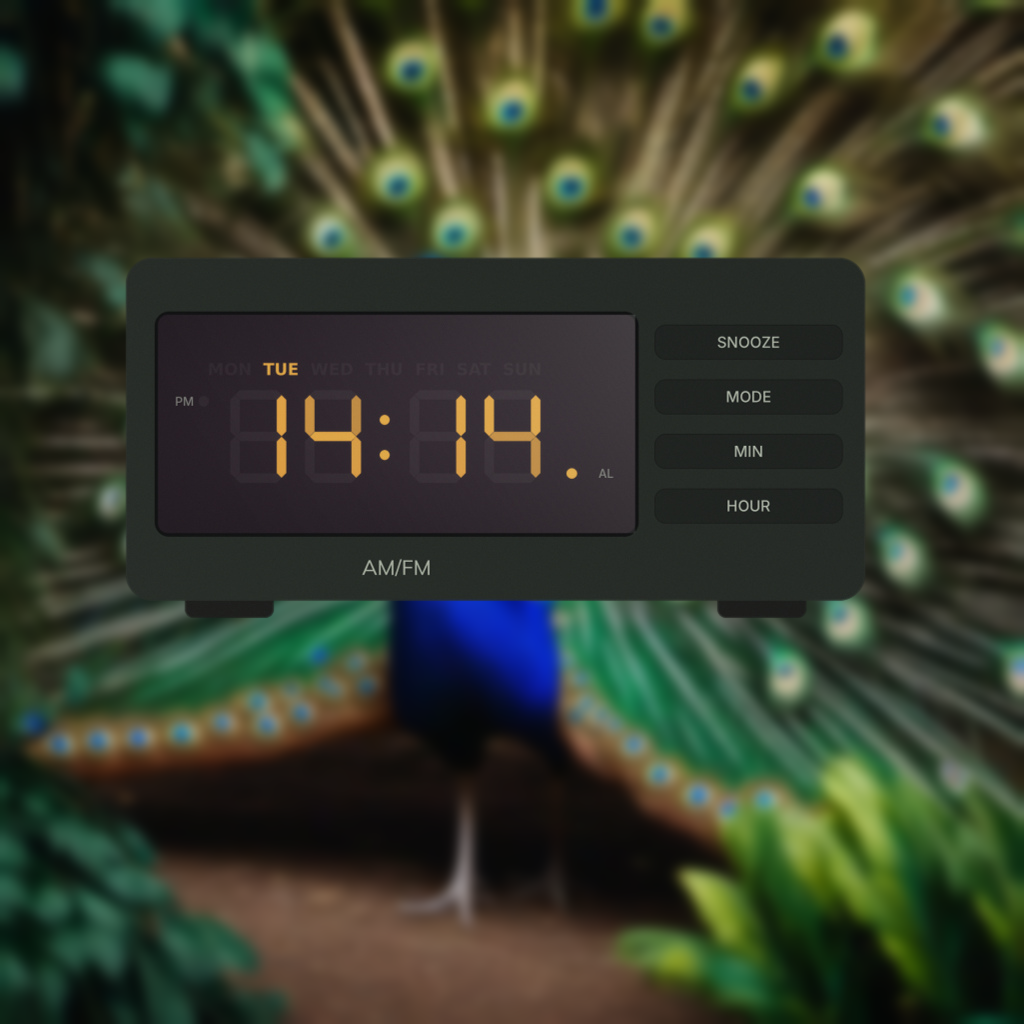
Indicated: 14:14
